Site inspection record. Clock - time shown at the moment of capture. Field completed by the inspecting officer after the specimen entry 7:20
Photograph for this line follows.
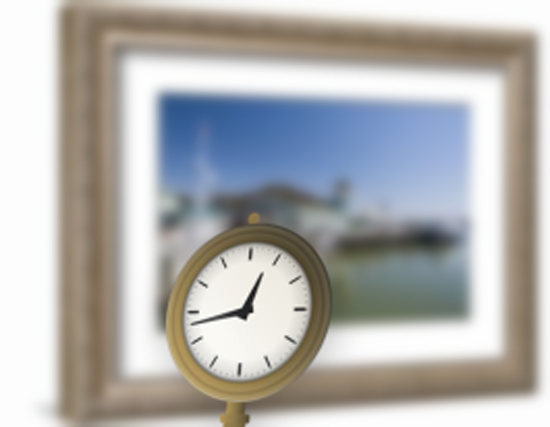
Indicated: 12:43
